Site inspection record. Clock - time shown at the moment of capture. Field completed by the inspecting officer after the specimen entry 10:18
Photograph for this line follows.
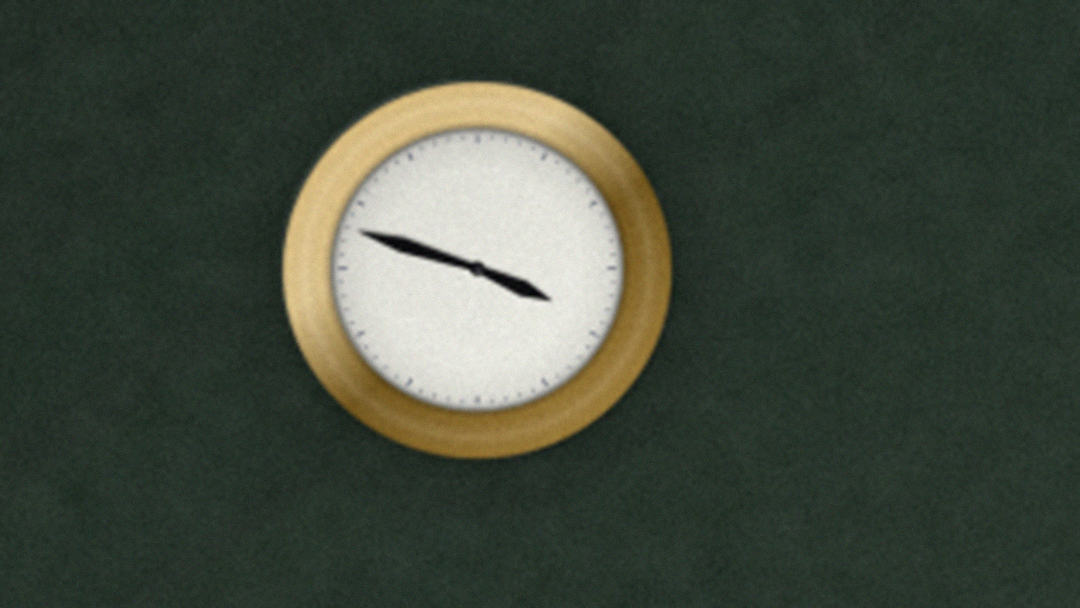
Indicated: 3:48
